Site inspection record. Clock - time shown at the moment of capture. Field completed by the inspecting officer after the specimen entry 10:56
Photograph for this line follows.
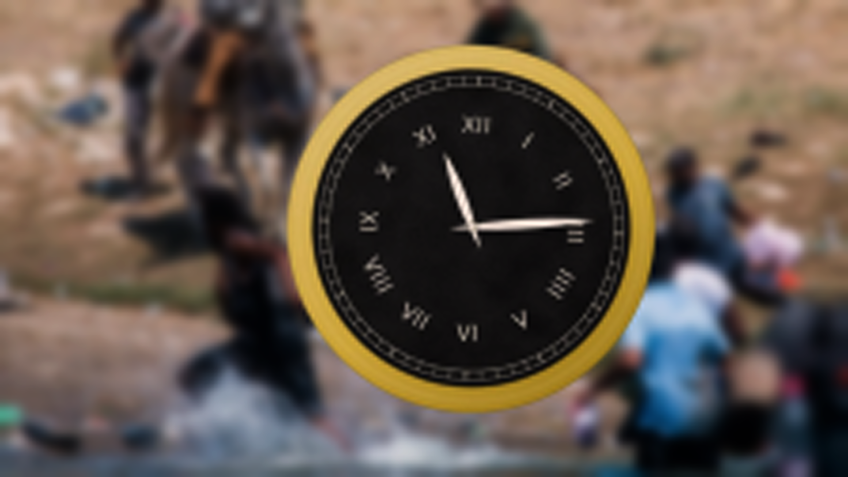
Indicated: 11:14
